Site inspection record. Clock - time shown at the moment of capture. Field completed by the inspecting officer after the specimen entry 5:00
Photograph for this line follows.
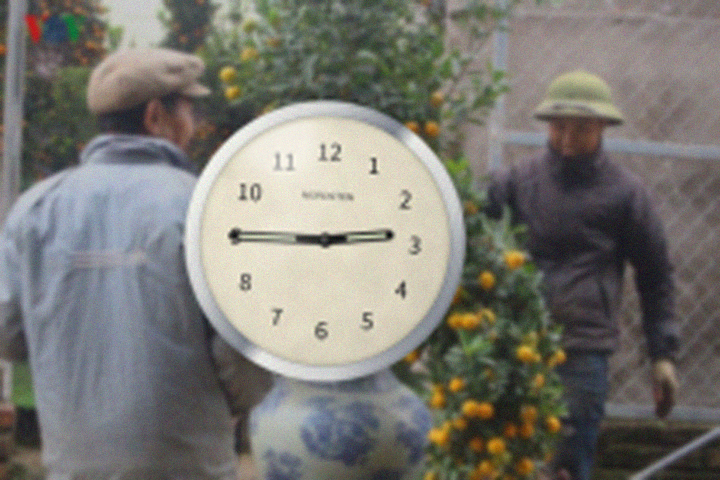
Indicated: 2:45
